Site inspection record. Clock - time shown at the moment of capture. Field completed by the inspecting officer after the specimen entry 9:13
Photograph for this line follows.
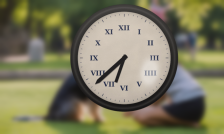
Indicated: 6:38
